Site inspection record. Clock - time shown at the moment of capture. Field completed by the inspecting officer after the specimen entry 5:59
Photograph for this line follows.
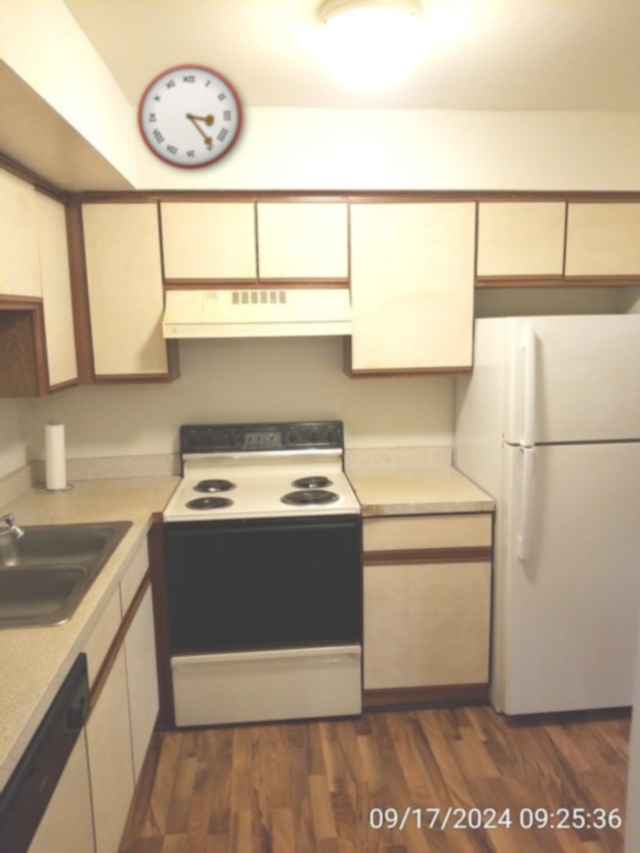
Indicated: 3:24
